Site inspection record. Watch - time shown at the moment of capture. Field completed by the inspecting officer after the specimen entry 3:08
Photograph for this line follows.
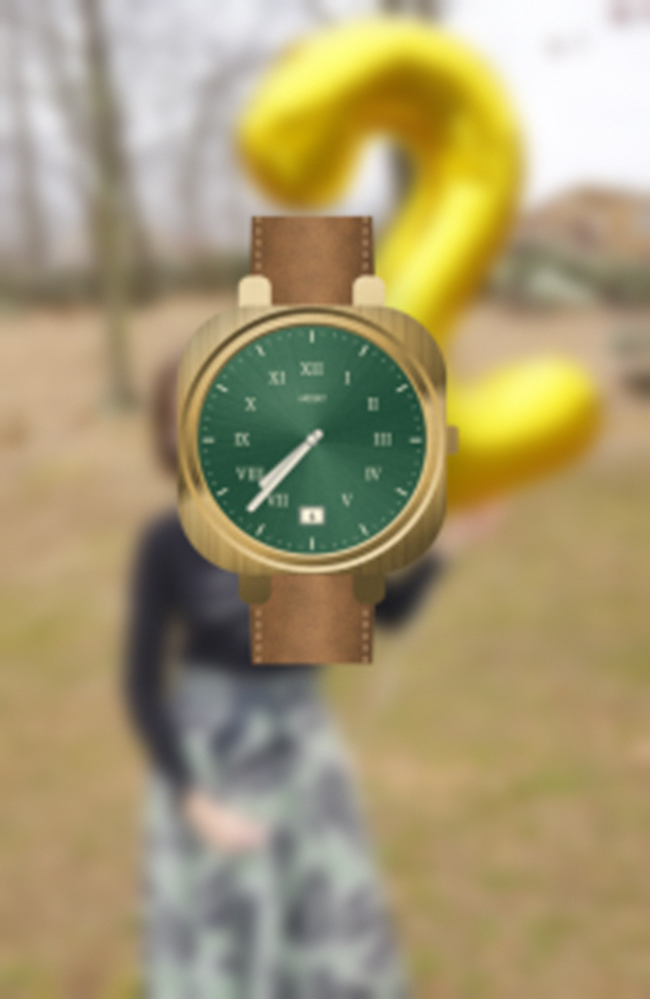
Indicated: 7:37
